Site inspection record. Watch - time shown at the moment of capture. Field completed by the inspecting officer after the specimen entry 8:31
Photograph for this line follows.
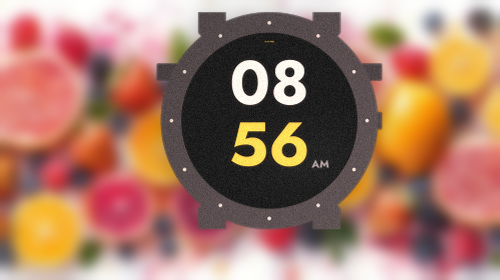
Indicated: 8:56
